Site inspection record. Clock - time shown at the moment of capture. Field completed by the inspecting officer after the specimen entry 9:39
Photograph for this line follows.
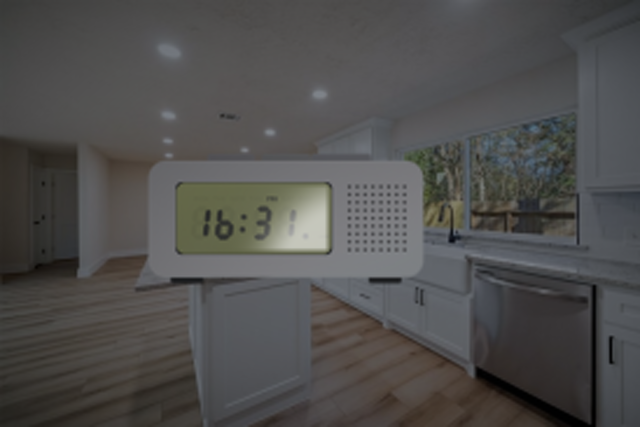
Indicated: 16:31
